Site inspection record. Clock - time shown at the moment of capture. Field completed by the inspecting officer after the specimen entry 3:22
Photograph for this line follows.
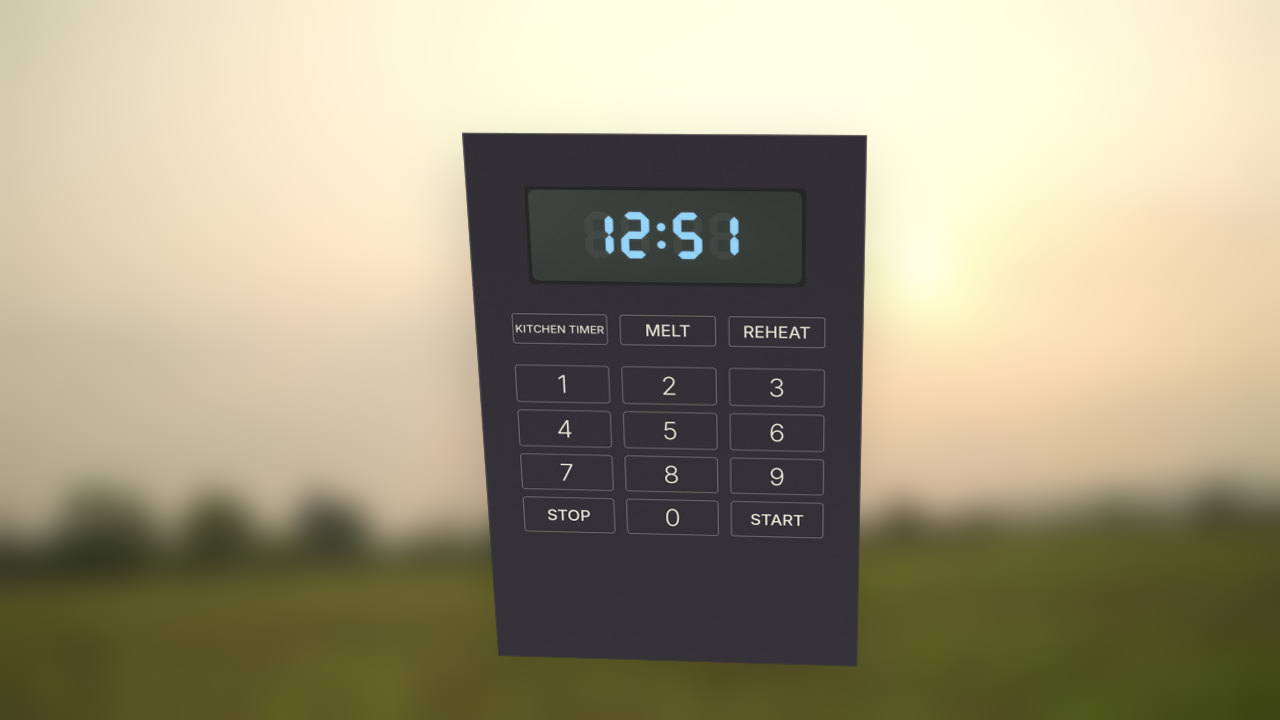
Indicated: 12:51
